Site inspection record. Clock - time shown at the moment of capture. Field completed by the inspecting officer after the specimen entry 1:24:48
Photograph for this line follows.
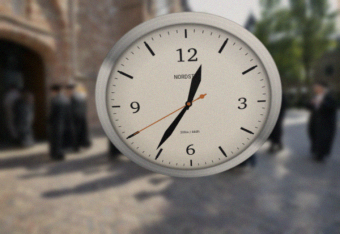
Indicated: 12:35:40
